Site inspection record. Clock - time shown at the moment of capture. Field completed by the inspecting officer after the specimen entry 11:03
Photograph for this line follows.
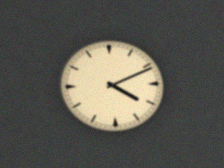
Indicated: 4:11
